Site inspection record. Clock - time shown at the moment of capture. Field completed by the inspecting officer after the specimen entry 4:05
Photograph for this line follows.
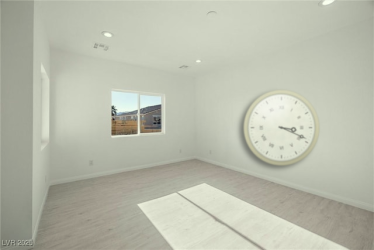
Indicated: 3:19
